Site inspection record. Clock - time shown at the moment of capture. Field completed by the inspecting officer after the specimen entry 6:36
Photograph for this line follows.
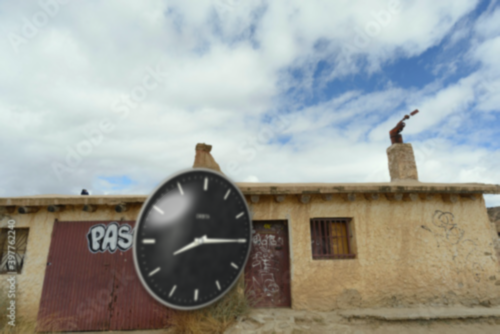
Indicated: 8:15
